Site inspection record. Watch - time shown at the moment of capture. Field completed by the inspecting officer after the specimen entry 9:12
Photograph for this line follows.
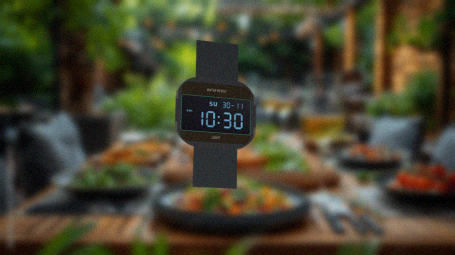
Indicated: 10:30
